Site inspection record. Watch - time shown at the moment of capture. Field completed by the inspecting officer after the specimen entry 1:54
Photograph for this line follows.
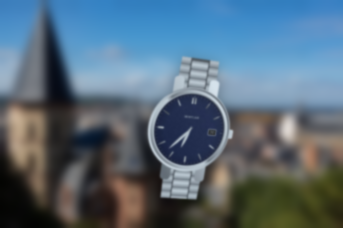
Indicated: 6:37
